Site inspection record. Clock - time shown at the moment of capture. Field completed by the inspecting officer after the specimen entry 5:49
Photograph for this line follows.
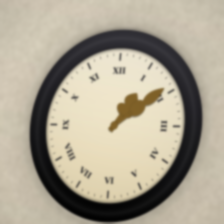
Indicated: 1:09
